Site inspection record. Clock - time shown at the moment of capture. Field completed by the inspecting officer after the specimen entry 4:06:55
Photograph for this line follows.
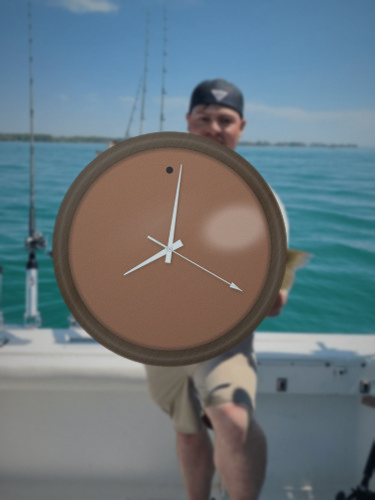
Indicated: 8:01:20
